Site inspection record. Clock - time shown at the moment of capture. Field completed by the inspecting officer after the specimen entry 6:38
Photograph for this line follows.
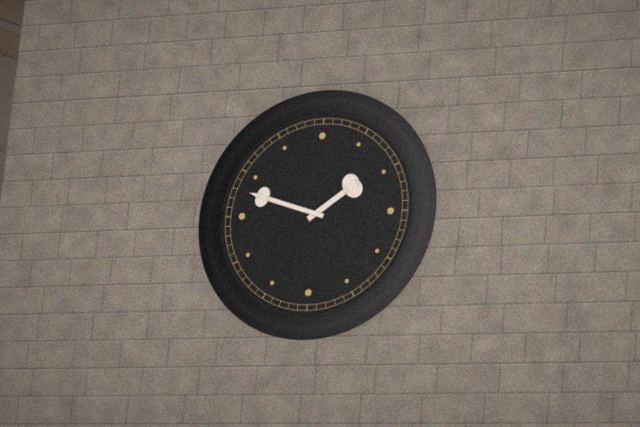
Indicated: 1:48
